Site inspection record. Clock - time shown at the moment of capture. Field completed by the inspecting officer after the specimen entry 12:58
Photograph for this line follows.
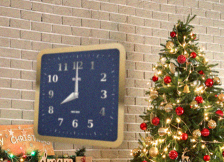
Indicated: 8:00
